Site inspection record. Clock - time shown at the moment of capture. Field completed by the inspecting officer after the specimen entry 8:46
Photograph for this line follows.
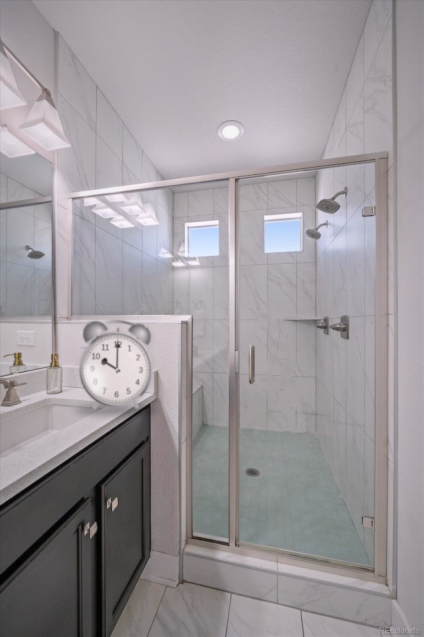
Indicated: 10:00
